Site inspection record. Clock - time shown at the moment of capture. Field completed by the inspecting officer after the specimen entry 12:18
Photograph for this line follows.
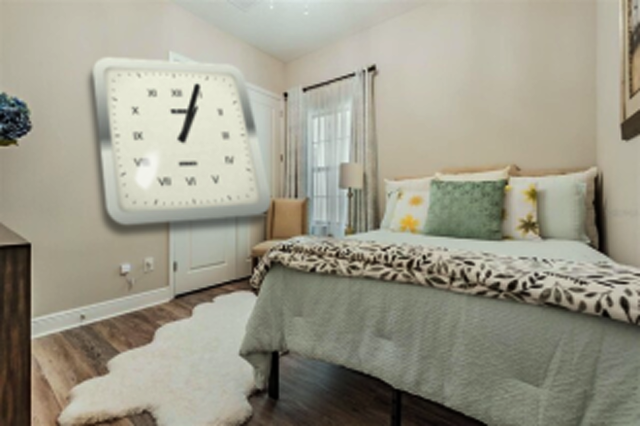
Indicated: 1:04
